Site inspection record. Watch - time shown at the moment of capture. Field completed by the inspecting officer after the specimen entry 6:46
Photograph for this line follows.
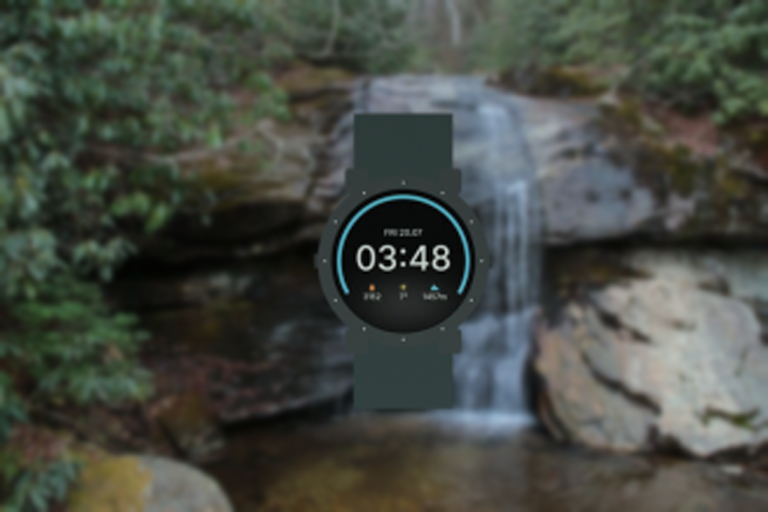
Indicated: 3:48
